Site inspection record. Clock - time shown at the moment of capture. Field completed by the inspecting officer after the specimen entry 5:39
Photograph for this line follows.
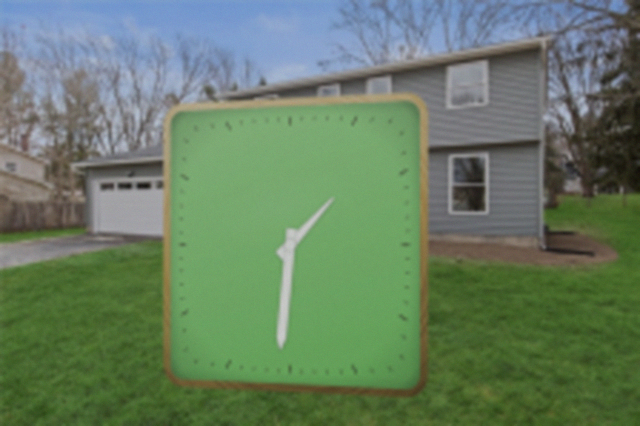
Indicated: 1:31
